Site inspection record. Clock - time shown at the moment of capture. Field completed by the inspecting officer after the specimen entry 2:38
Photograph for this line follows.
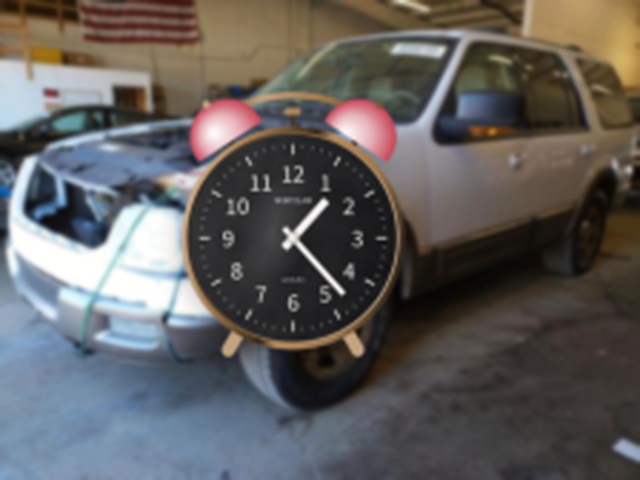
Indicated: 1:23
